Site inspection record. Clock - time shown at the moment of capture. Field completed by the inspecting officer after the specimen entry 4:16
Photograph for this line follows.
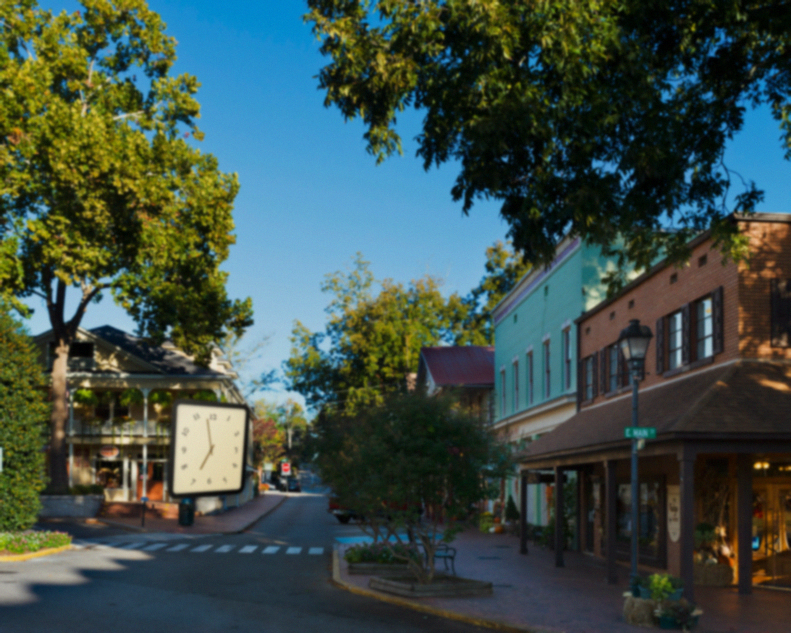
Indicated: 6:58
